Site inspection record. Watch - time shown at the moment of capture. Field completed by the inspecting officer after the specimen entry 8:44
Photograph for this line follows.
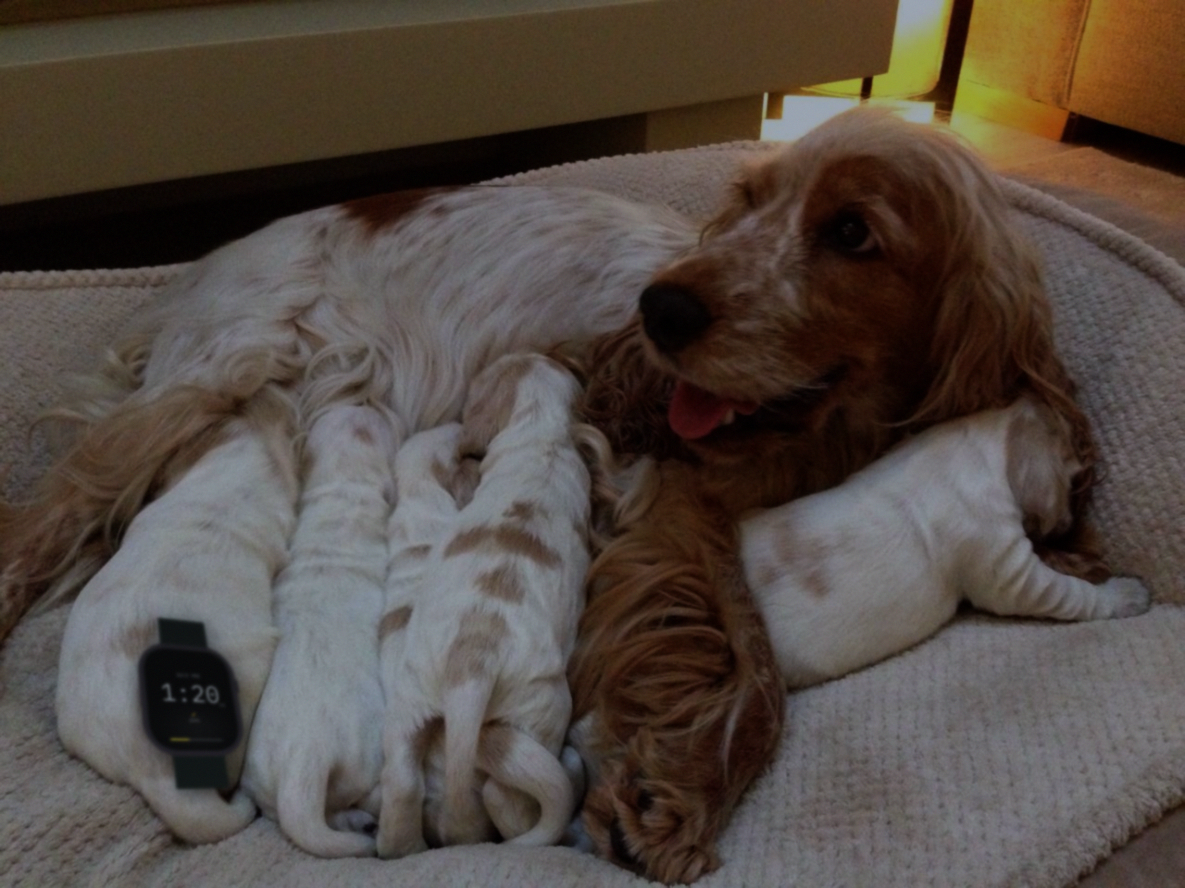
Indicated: 1:20
